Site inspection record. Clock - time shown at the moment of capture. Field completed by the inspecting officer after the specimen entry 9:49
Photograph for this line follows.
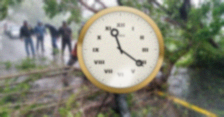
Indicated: 11:21
